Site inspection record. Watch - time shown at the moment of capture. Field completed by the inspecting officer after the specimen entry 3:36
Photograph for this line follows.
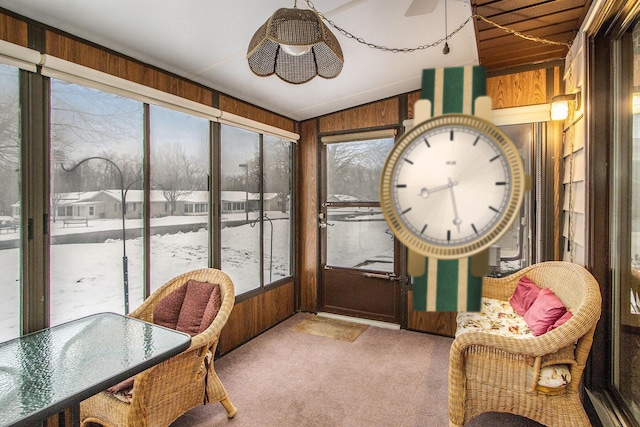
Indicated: 8:28
